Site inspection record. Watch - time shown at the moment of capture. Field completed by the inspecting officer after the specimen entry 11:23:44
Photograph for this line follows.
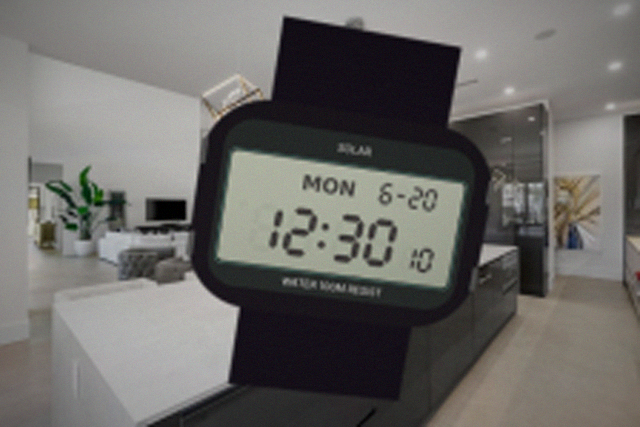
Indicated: 12:30:10
